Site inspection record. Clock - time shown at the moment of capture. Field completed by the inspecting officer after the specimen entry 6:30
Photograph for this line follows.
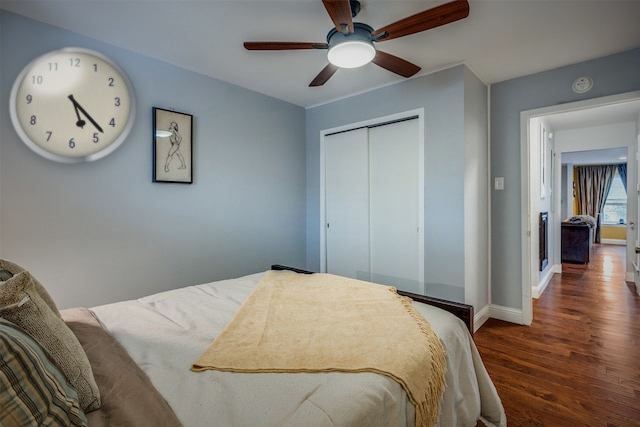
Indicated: 5:23
